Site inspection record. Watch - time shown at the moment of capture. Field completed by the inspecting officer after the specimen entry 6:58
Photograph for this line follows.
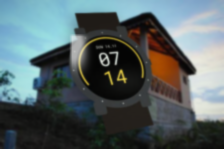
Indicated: 7:14
